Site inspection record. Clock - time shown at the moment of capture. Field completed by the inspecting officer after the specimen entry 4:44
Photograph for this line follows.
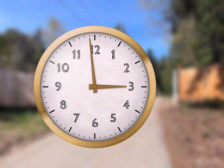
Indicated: 2:59
